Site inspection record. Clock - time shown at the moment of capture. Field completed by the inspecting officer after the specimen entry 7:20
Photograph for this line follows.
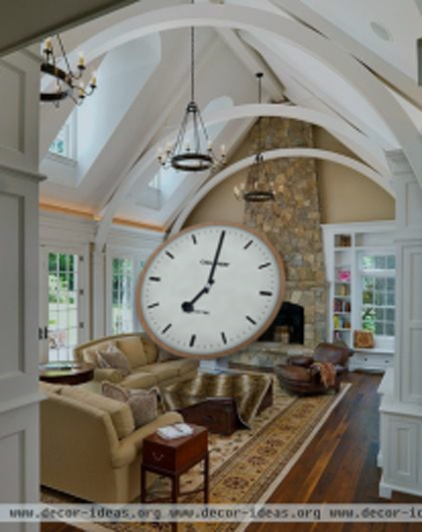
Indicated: 7:00
